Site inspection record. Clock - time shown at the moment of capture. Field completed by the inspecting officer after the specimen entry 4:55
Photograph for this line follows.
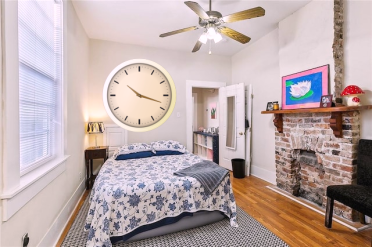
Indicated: 10:18
